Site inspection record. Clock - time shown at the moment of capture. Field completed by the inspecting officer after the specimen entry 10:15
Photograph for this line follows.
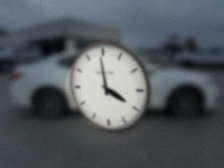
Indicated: 3:59
